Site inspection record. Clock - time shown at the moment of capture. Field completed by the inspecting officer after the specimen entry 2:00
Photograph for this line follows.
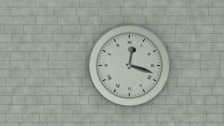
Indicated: 12:18
